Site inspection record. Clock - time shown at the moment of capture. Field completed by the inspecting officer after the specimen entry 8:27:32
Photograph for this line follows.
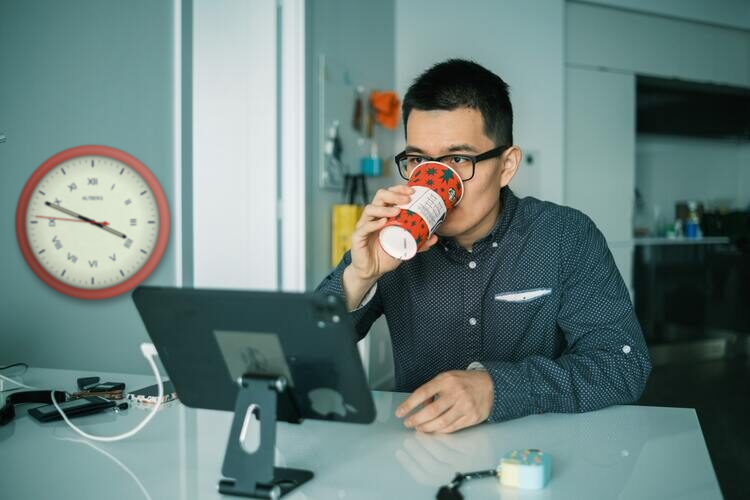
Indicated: 3:48:46
